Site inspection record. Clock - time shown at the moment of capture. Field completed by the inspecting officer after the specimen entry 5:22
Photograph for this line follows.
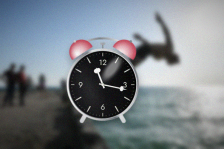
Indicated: 11:17
